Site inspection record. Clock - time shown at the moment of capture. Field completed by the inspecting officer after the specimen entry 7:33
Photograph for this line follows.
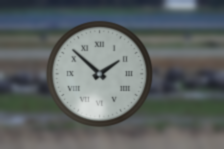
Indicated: 1:52
